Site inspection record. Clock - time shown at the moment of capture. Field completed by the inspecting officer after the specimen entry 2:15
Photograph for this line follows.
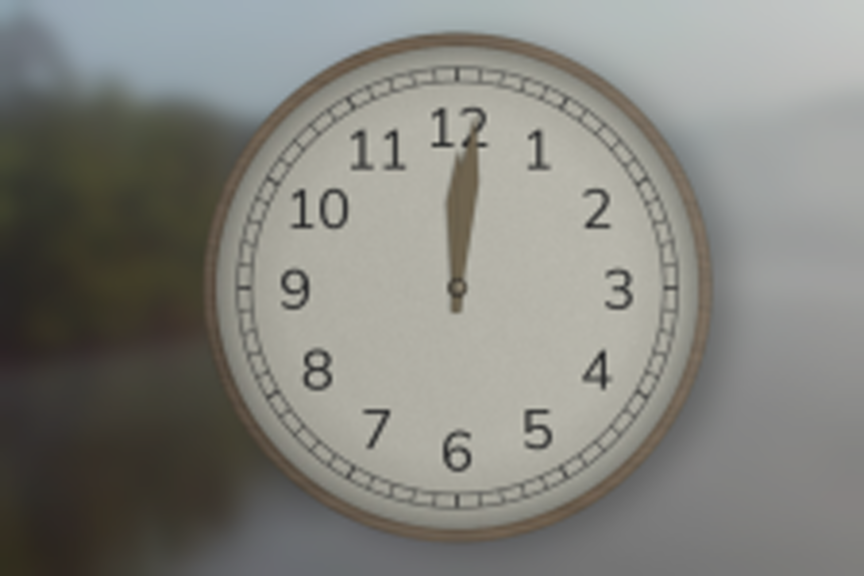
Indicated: 12:01
